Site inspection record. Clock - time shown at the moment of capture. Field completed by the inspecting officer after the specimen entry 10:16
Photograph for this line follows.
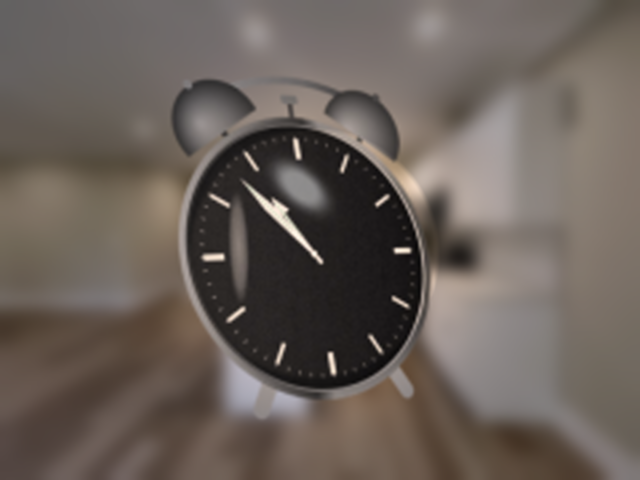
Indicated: 10:53
